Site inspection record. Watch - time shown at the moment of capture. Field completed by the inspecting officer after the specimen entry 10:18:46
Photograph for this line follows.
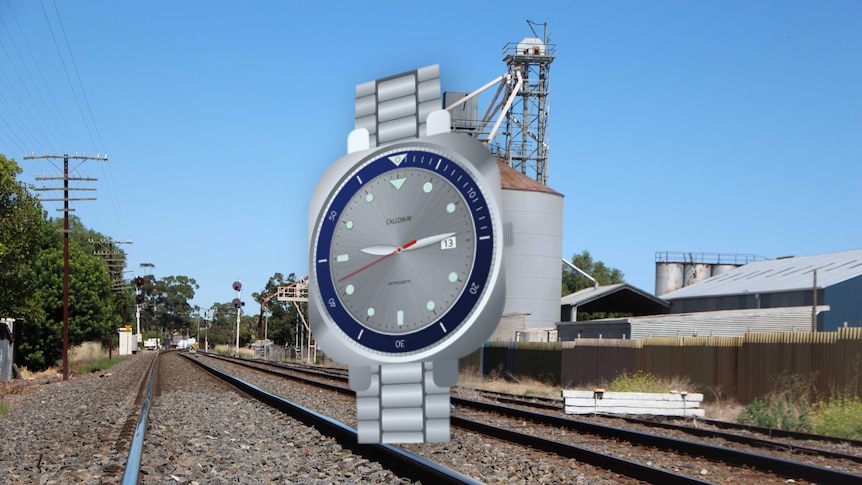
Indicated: 9:13:42
